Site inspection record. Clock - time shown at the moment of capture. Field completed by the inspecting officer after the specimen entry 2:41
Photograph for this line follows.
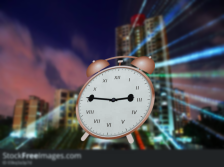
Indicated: 2:46
